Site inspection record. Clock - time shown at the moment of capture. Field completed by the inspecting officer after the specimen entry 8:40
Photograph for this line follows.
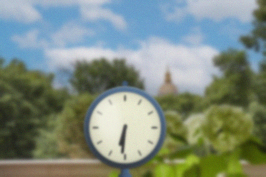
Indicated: 6:31
